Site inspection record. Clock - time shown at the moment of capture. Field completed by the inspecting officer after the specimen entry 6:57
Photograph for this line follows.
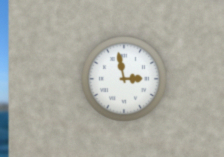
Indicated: 2:58
